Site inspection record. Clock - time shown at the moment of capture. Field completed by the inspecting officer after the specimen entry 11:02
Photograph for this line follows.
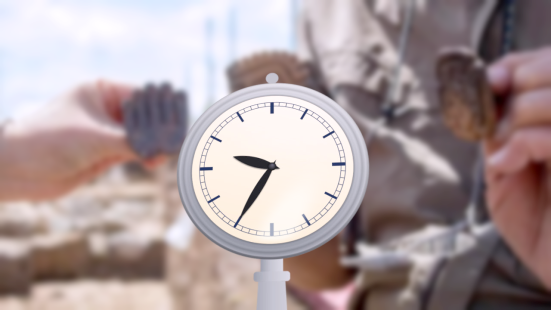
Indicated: 9:35
